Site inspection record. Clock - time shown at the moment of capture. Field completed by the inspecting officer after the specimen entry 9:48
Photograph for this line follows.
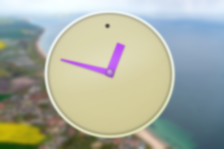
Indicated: 12:48
